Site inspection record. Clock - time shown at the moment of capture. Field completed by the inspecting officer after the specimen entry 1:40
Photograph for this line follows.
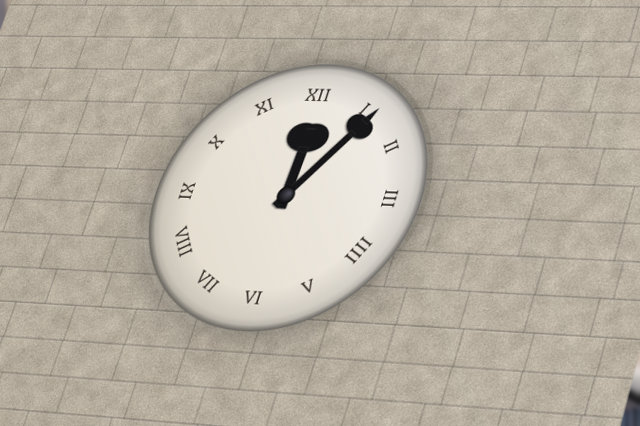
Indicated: 12:06
